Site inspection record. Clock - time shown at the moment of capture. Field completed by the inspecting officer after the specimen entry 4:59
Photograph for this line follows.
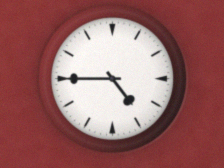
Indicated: 4:45
